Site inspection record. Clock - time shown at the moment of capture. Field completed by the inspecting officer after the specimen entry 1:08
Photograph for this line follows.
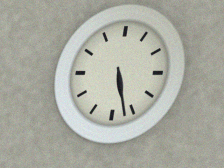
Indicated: 5:27
